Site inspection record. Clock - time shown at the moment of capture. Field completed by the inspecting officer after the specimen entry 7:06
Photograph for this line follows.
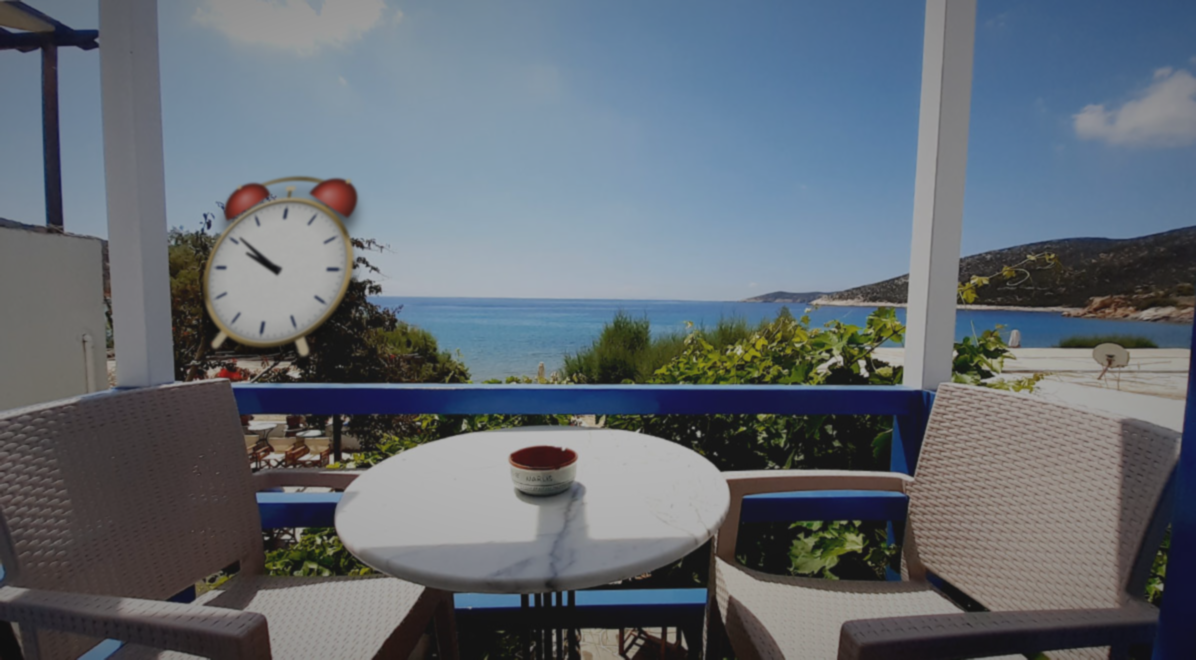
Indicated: 9:51
